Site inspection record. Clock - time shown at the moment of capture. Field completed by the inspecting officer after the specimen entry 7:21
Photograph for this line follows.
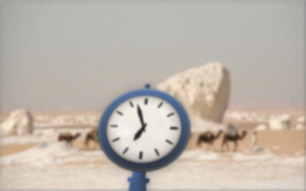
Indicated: 6:57
